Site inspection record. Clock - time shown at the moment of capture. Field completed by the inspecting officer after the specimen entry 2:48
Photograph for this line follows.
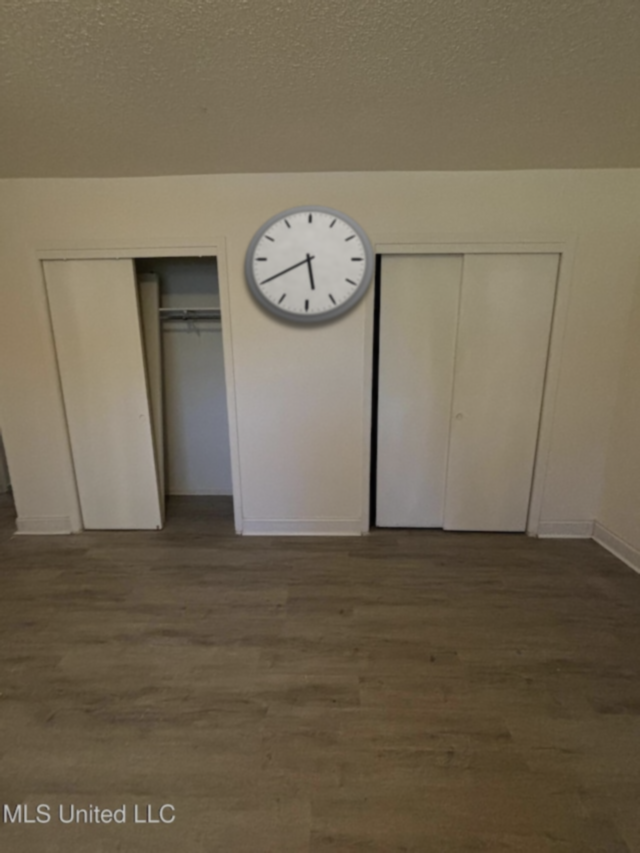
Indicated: 5:40
